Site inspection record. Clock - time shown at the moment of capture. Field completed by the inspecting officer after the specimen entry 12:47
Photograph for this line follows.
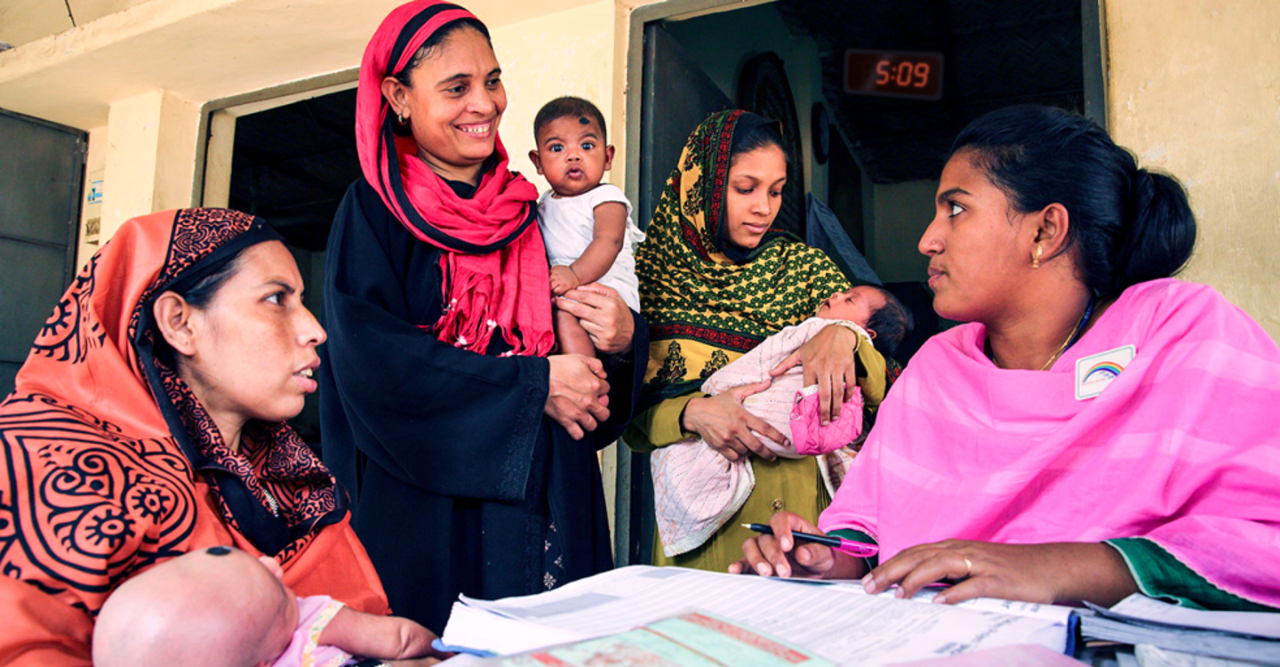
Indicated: 5:09
